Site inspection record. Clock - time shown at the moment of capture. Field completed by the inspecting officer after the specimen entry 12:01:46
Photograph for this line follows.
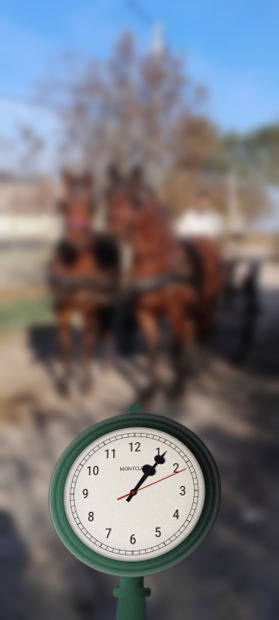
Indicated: 1:06:11
